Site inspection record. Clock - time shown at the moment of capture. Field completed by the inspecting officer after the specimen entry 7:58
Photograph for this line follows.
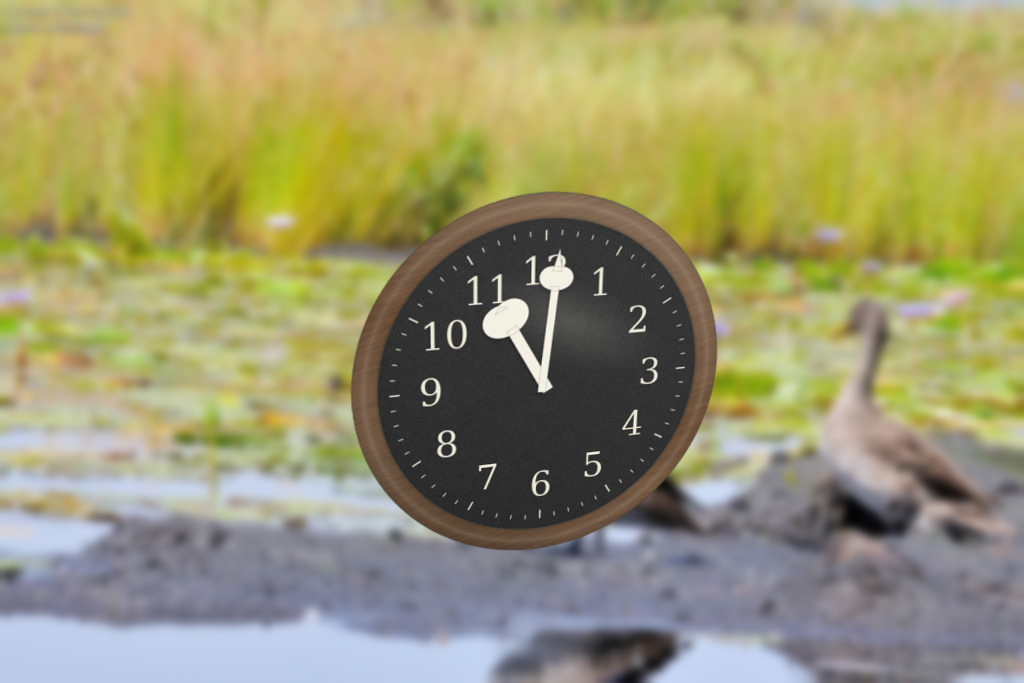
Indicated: 11:01
